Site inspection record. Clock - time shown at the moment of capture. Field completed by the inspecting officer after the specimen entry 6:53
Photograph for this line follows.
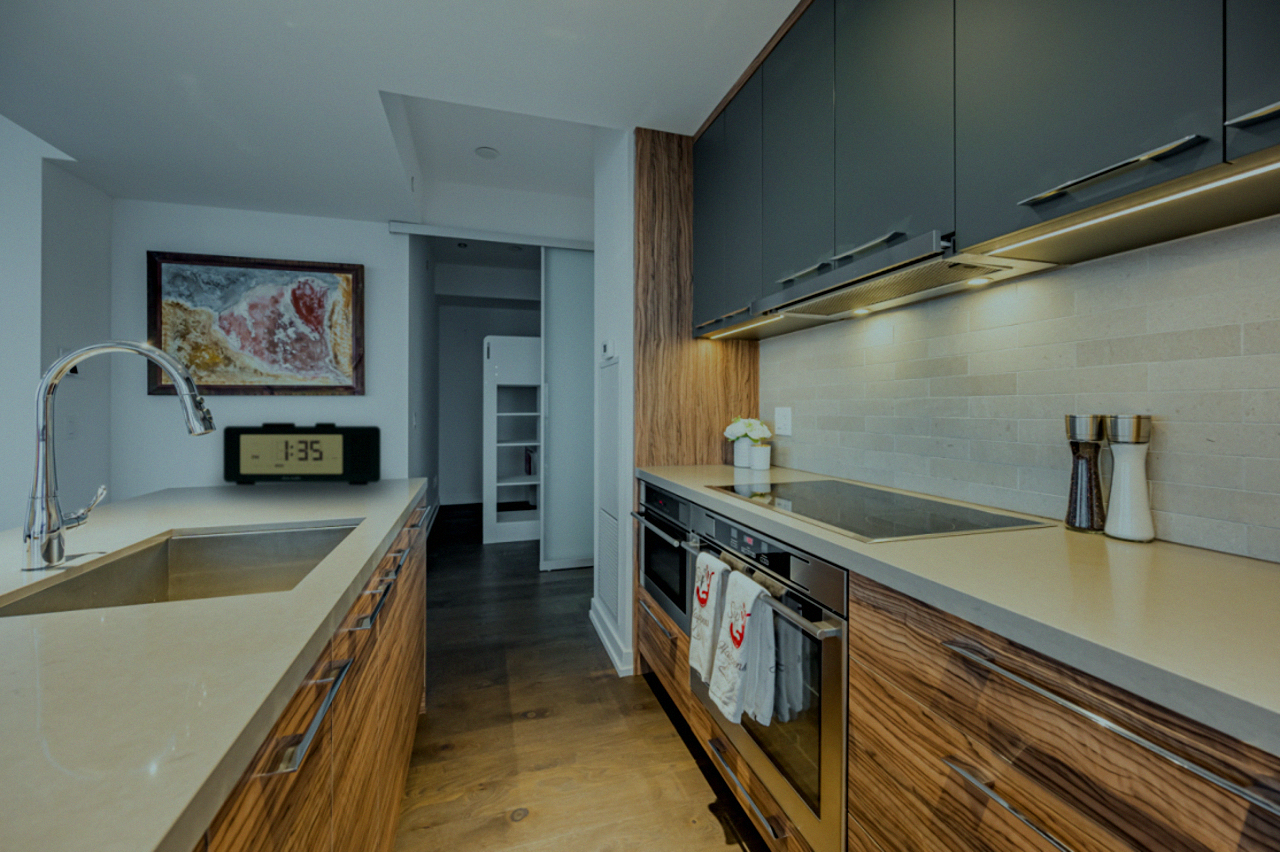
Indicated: 1:35
